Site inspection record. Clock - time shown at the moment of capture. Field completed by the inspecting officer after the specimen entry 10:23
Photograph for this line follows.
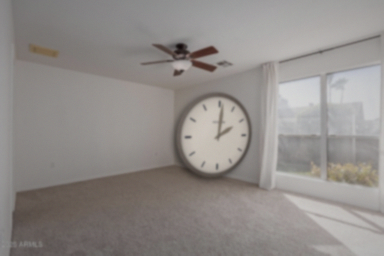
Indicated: 2:01
